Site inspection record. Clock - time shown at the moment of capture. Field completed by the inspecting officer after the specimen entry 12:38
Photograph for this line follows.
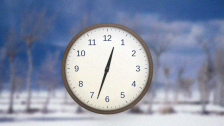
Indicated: 12:33
